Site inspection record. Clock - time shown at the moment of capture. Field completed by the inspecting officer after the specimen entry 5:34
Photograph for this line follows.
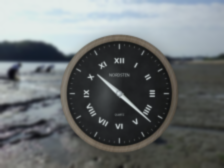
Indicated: 10:22
